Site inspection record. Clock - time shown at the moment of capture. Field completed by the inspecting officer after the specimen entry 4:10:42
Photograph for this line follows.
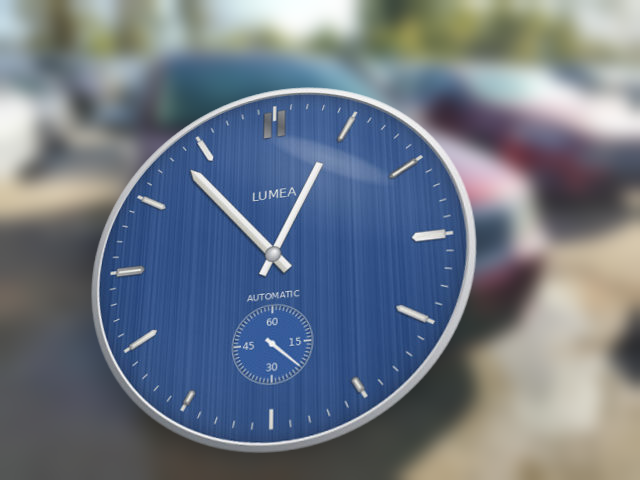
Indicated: 12:53:22
